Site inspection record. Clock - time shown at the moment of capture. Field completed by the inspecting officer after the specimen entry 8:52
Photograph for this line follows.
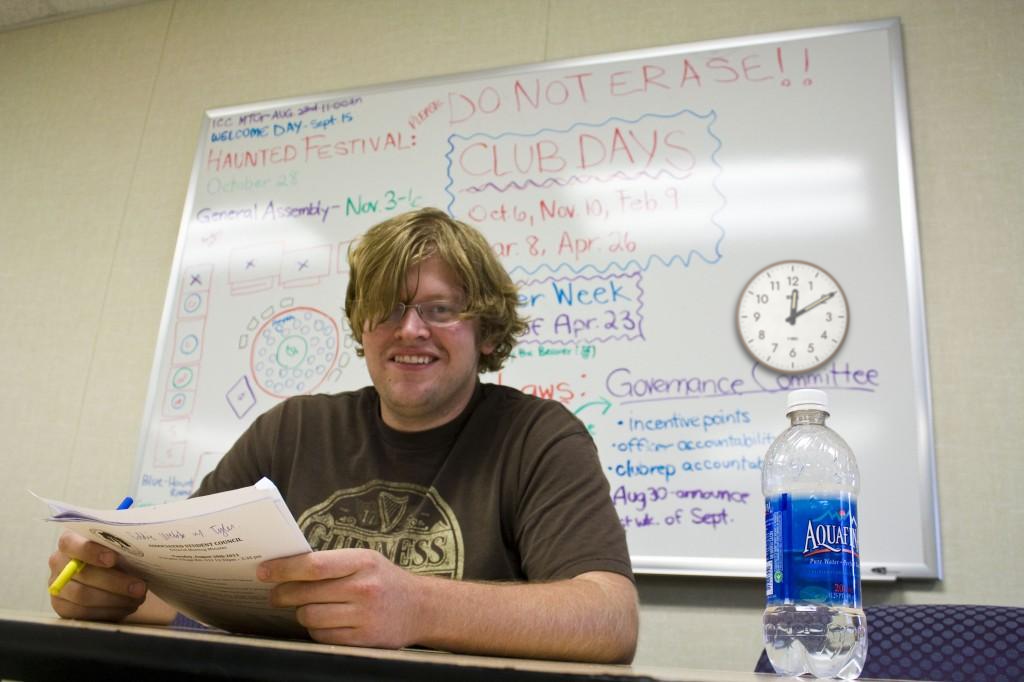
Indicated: 12:10
